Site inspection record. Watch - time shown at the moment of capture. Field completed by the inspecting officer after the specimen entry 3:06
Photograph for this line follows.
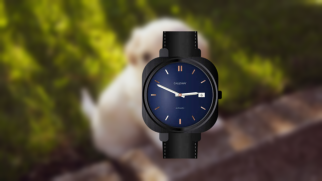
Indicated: 2:49
